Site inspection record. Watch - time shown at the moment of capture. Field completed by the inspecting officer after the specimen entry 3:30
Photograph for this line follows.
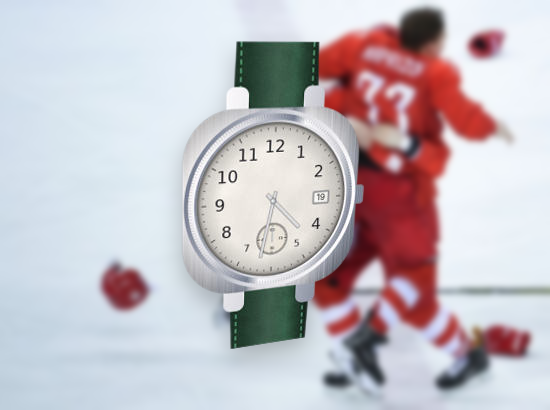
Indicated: 4:32
